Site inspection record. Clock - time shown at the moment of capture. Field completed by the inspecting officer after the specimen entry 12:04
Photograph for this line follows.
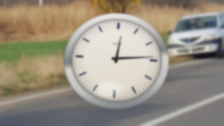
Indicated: 12:14
